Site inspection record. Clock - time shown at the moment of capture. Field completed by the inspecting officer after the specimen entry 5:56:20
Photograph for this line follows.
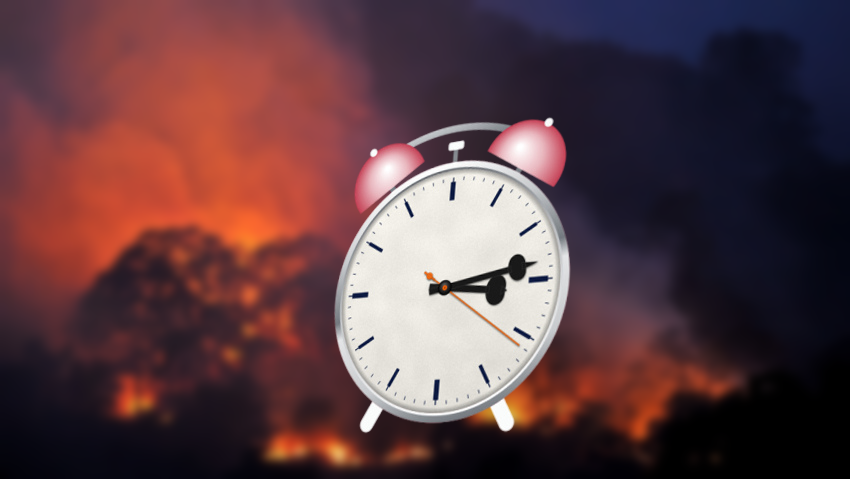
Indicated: 3:13:21
